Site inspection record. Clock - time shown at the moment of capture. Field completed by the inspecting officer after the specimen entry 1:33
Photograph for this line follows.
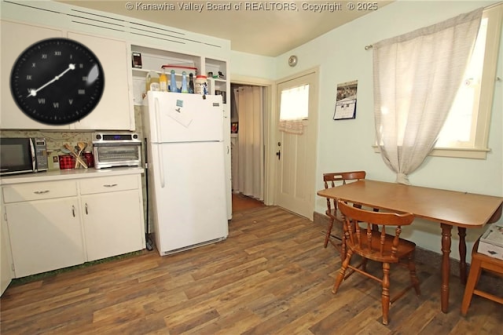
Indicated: 1:39
